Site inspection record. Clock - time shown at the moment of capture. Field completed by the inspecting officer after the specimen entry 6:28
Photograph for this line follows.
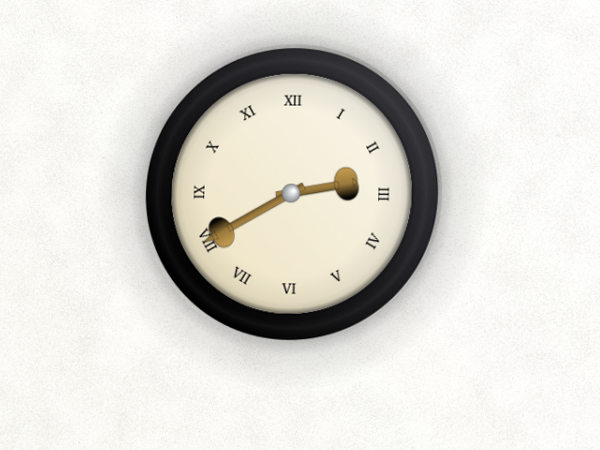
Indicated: 2:40
